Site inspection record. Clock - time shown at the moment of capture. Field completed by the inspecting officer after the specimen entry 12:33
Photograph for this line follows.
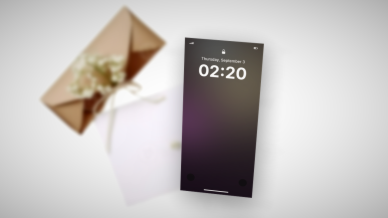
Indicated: 2:20
